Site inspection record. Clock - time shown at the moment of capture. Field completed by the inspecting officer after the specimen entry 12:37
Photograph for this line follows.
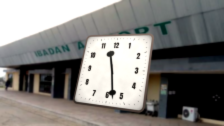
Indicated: 11:28
